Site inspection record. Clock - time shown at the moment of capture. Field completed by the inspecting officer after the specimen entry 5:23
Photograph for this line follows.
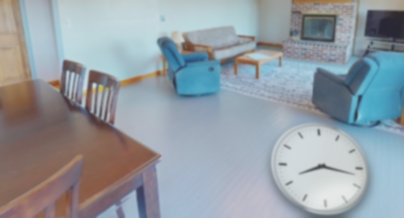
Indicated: 8:17
